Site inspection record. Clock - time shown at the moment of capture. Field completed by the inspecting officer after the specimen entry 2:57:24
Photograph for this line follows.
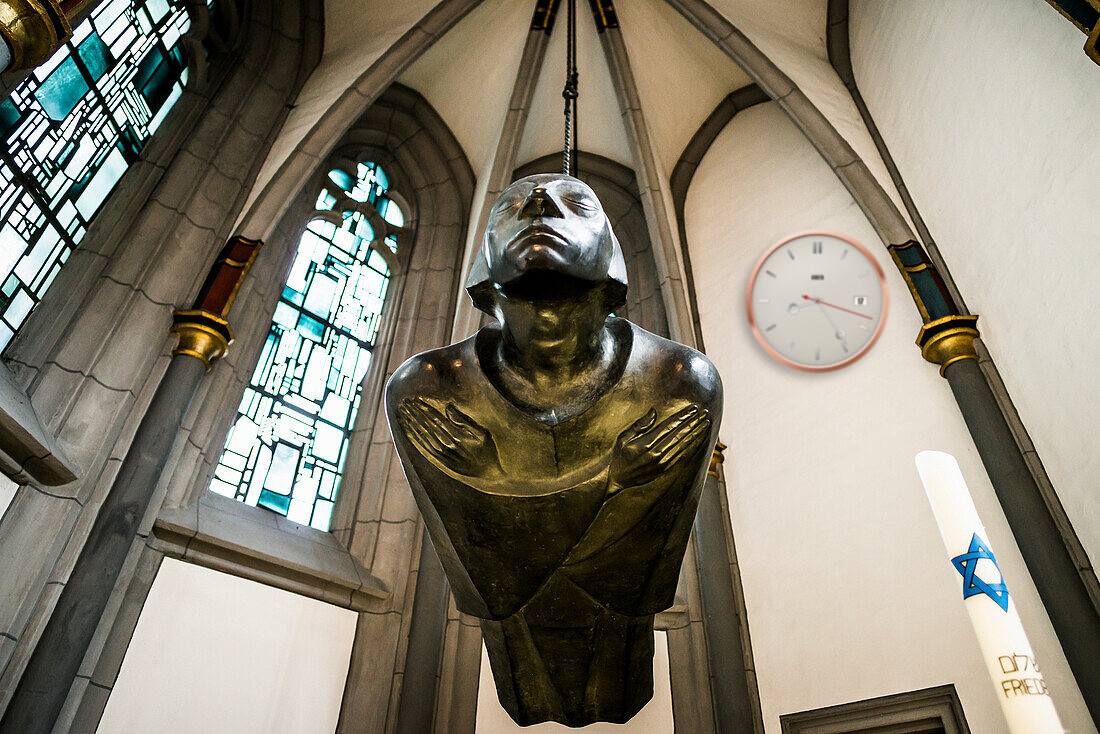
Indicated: 8:24:18
